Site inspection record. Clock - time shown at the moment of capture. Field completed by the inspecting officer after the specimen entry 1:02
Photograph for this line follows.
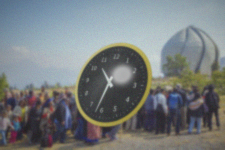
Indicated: 10:32
